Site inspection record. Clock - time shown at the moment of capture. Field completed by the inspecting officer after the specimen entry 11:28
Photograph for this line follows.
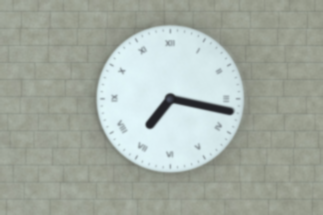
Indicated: 7:17
